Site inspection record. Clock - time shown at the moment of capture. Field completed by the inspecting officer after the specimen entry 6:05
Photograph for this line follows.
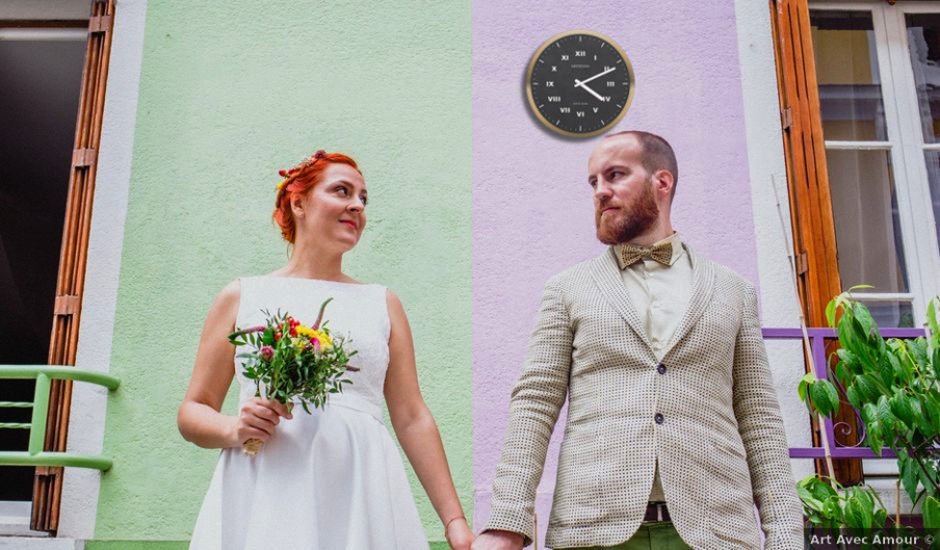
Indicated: 4:11
